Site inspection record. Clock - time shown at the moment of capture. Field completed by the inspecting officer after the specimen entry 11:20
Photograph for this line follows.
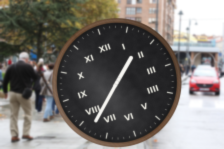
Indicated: 1:38
